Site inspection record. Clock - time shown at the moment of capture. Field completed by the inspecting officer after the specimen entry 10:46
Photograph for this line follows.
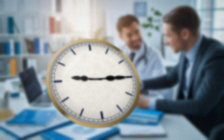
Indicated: 9:15
